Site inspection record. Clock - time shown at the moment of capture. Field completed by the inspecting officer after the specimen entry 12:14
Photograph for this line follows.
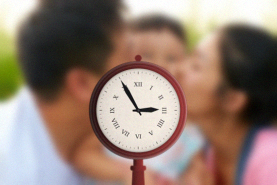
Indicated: 2:55
